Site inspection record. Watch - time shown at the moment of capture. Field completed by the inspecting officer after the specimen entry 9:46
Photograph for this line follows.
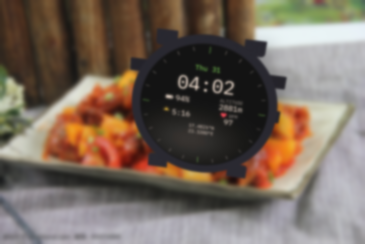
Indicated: 4:02
